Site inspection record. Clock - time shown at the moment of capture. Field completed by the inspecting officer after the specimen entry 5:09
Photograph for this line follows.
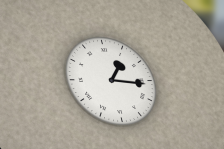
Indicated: 1:16
